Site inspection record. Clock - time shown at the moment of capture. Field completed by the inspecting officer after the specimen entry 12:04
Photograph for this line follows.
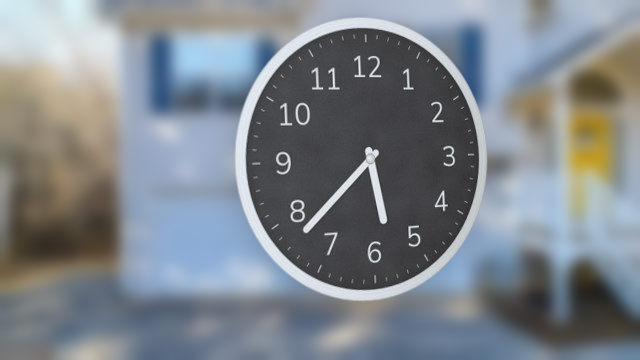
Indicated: 5:38
